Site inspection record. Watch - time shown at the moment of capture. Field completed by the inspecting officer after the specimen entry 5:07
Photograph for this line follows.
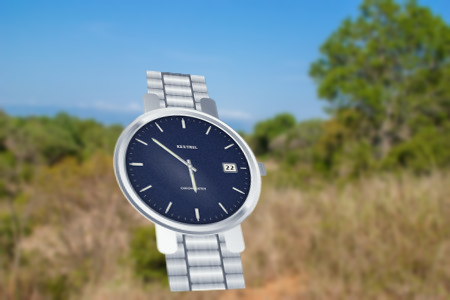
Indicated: 5:52
